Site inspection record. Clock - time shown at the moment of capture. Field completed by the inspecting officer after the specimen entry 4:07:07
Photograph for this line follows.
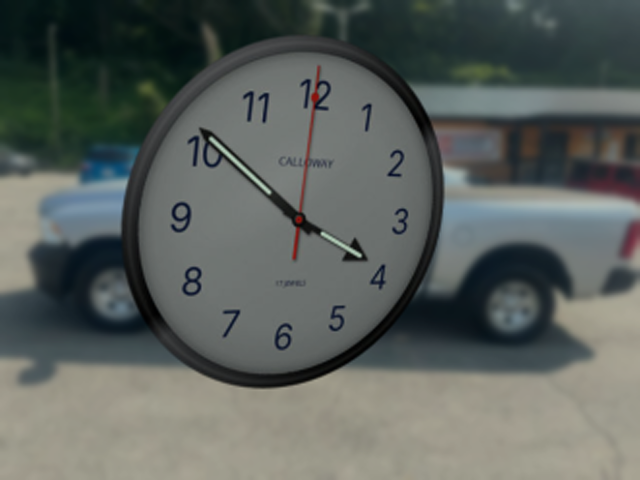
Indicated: 3:51:00
